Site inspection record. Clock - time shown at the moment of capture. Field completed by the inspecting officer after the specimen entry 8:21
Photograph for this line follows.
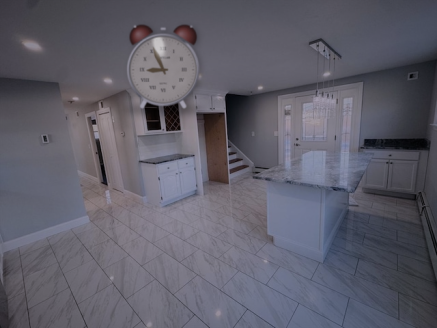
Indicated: 8:56
